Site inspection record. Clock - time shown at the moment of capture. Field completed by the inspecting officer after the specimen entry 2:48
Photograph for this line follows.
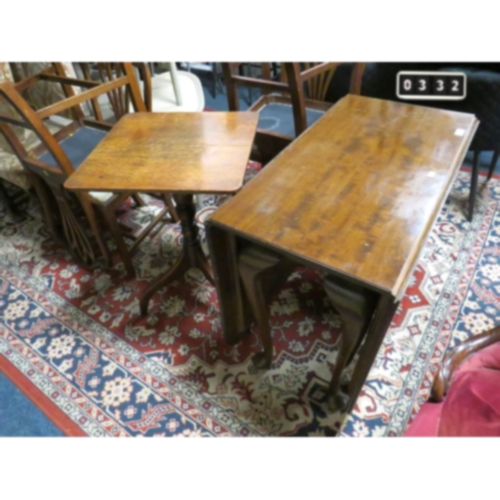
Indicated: 3:32
